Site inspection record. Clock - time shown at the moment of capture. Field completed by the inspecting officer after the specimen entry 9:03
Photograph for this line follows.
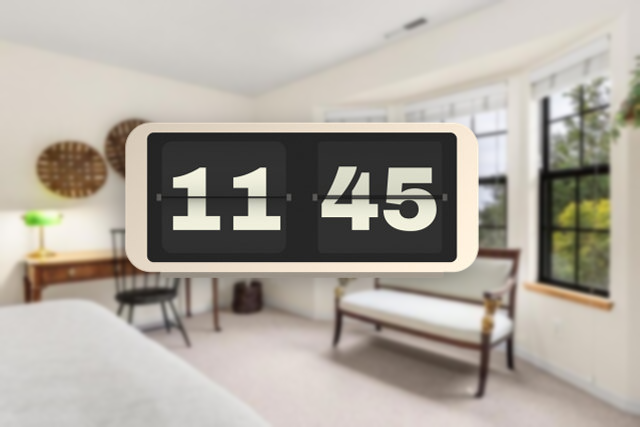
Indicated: 11:45
